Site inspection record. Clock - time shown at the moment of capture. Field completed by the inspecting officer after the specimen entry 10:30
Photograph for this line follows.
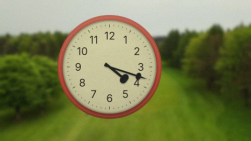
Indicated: 4:18
